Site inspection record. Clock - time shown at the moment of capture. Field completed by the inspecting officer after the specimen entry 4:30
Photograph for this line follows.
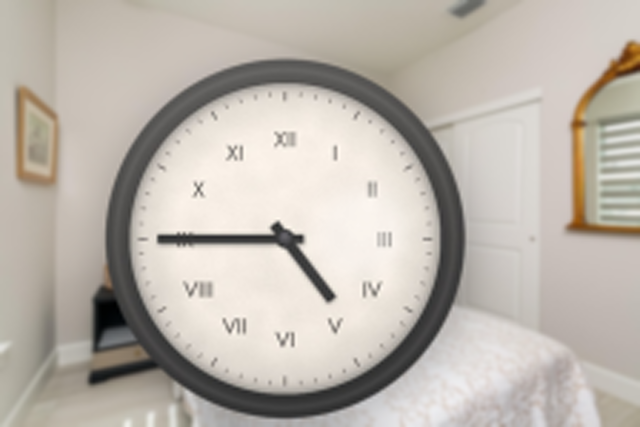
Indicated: 4:45
